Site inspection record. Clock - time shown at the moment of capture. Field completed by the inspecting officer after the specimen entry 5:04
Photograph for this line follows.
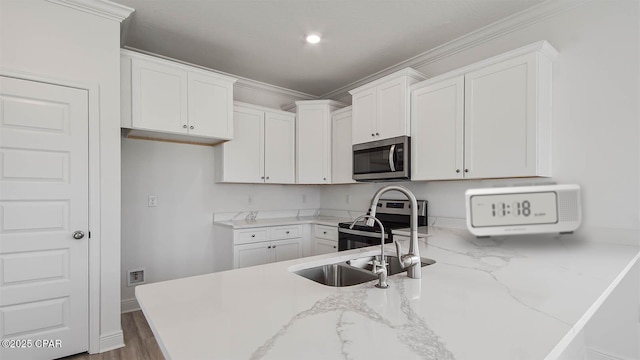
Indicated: 11:18
